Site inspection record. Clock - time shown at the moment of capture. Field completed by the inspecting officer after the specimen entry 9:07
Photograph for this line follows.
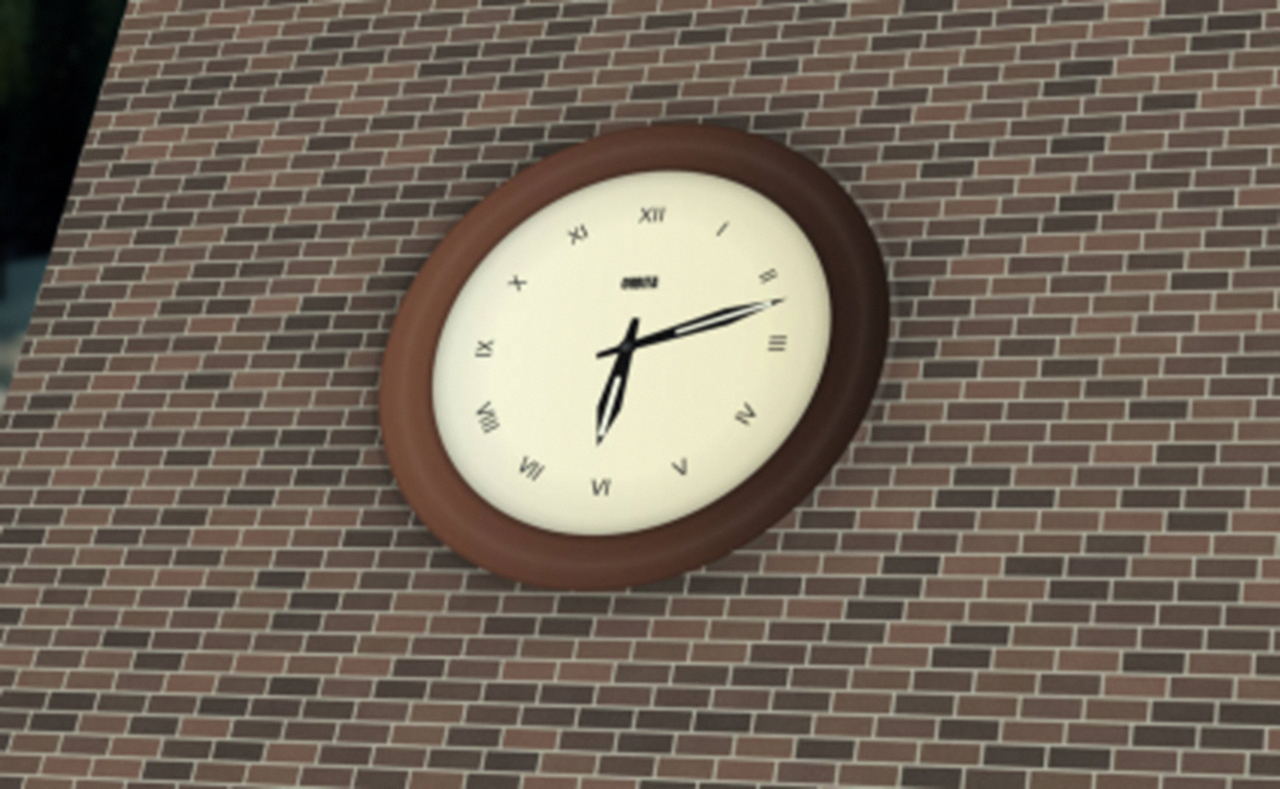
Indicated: 6:12
